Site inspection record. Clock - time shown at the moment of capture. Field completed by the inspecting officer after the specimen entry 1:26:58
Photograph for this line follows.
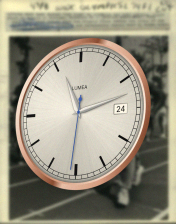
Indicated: 11:12:31
